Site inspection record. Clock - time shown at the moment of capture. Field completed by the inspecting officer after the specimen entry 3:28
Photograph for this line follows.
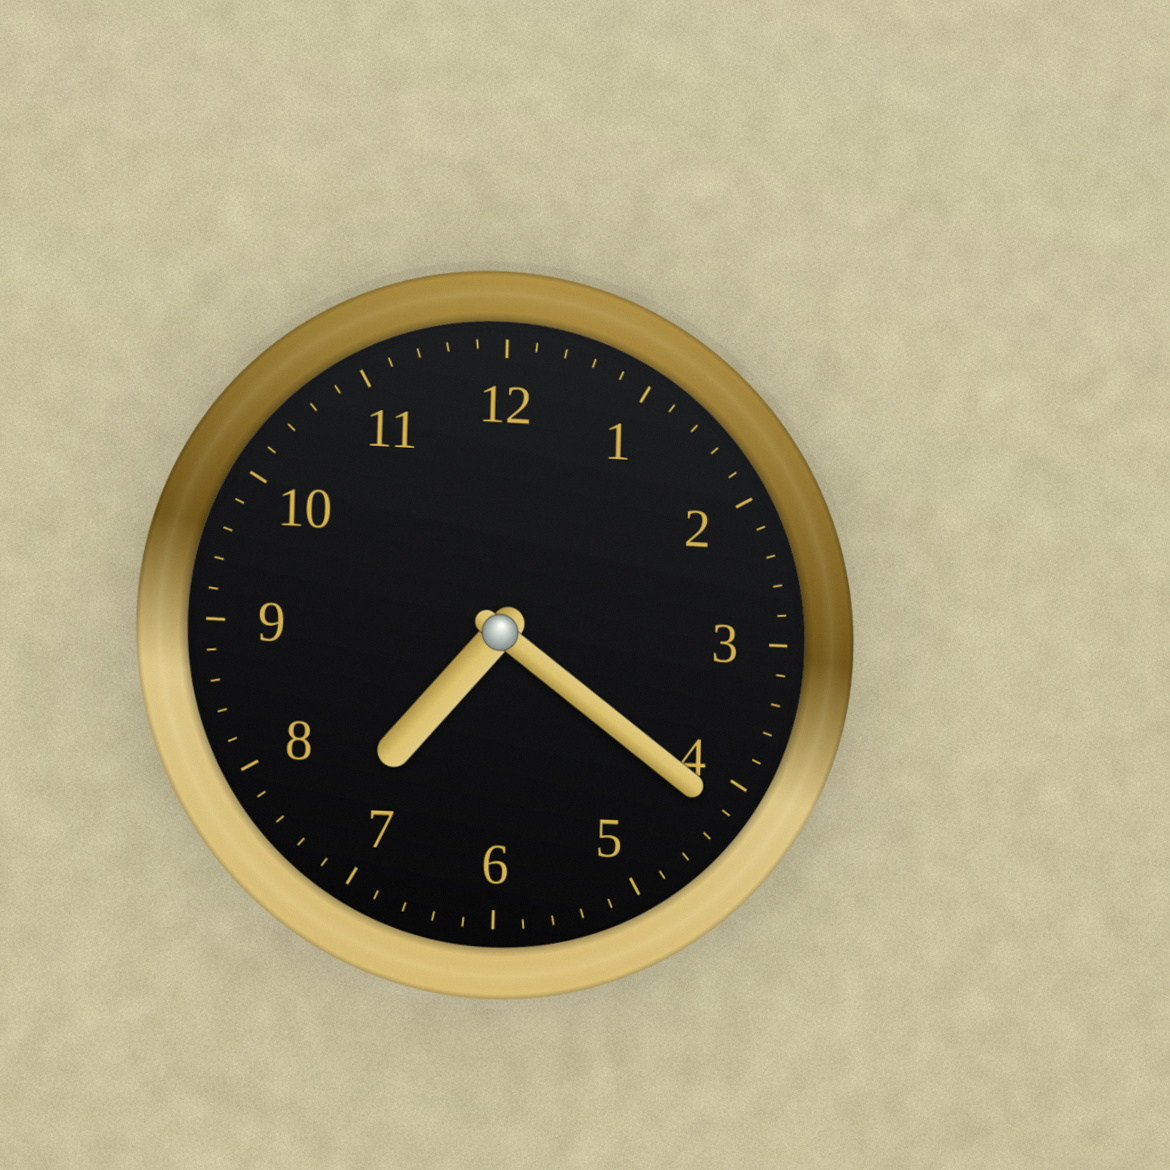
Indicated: 7:21
